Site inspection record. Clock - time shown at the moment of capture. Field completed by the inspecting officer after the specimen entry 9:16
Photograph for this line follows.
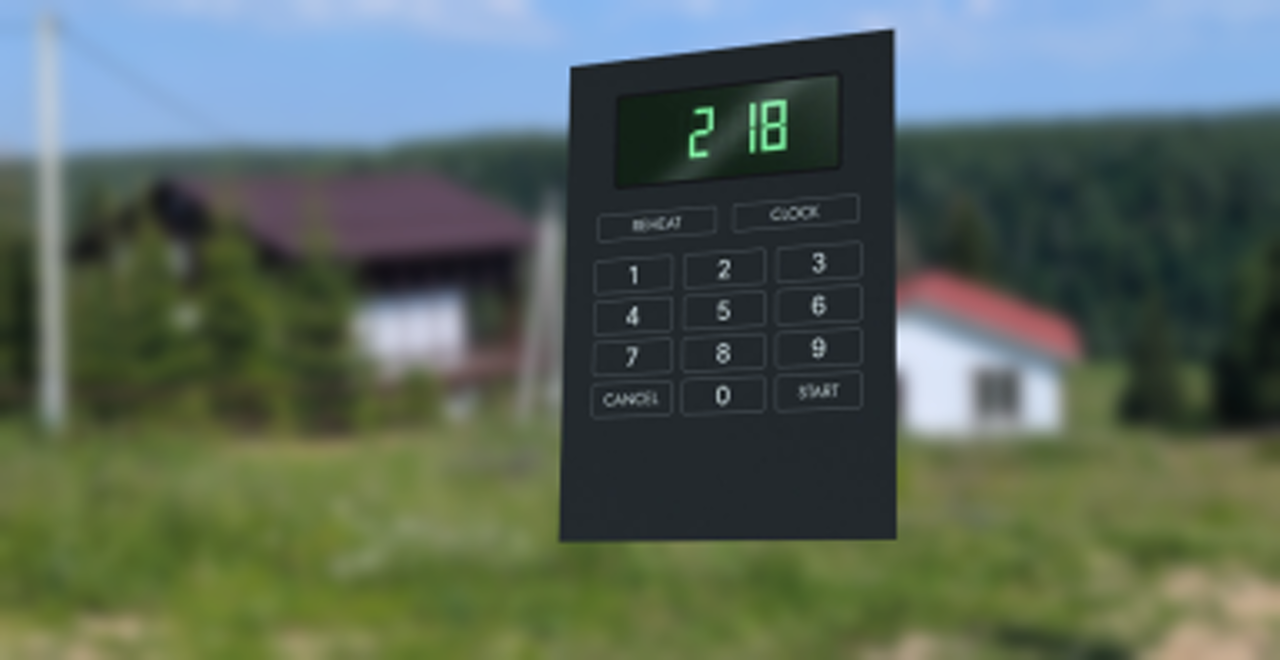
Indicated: 2:18
